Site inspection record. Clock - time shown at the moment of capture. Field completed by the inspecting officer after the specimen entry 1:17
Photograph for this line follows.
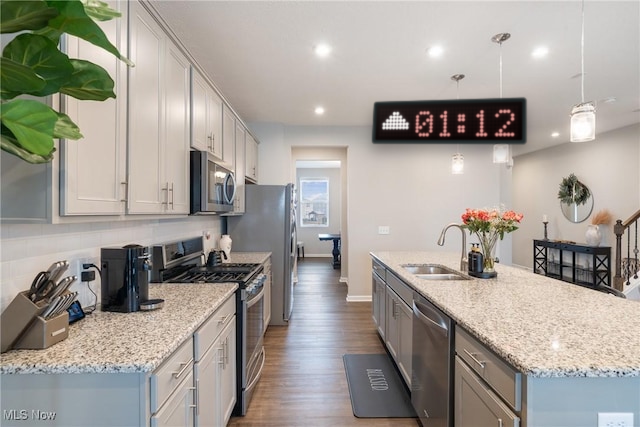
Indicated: 1:12
